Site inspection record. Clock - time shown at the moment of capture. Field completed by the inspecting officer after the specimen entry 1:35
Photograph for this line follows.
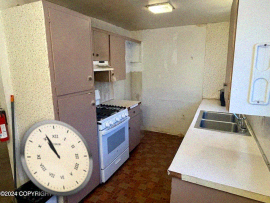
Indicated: 10:56
